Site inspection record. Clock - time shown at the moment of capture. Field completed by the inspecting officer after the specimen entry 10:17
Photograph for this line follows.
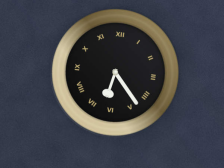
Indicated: 6:23
